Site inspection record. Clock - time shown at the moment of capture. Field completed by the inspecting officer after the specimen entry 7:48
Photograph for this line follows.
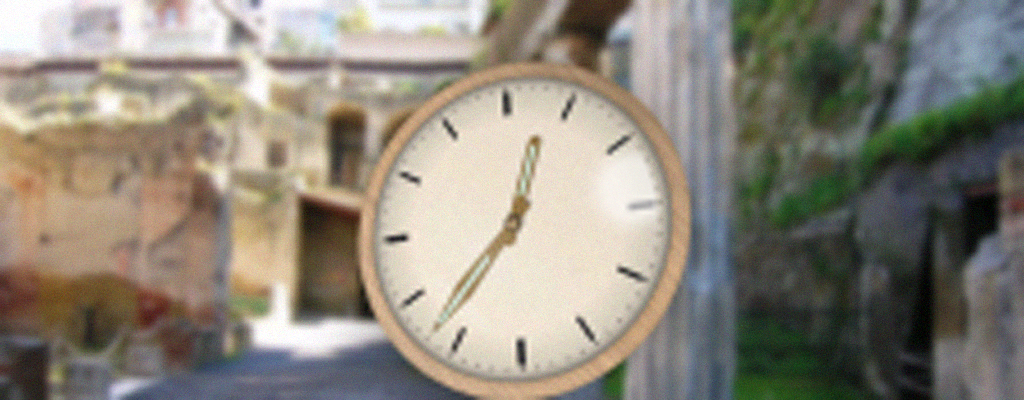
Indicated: 12:37
